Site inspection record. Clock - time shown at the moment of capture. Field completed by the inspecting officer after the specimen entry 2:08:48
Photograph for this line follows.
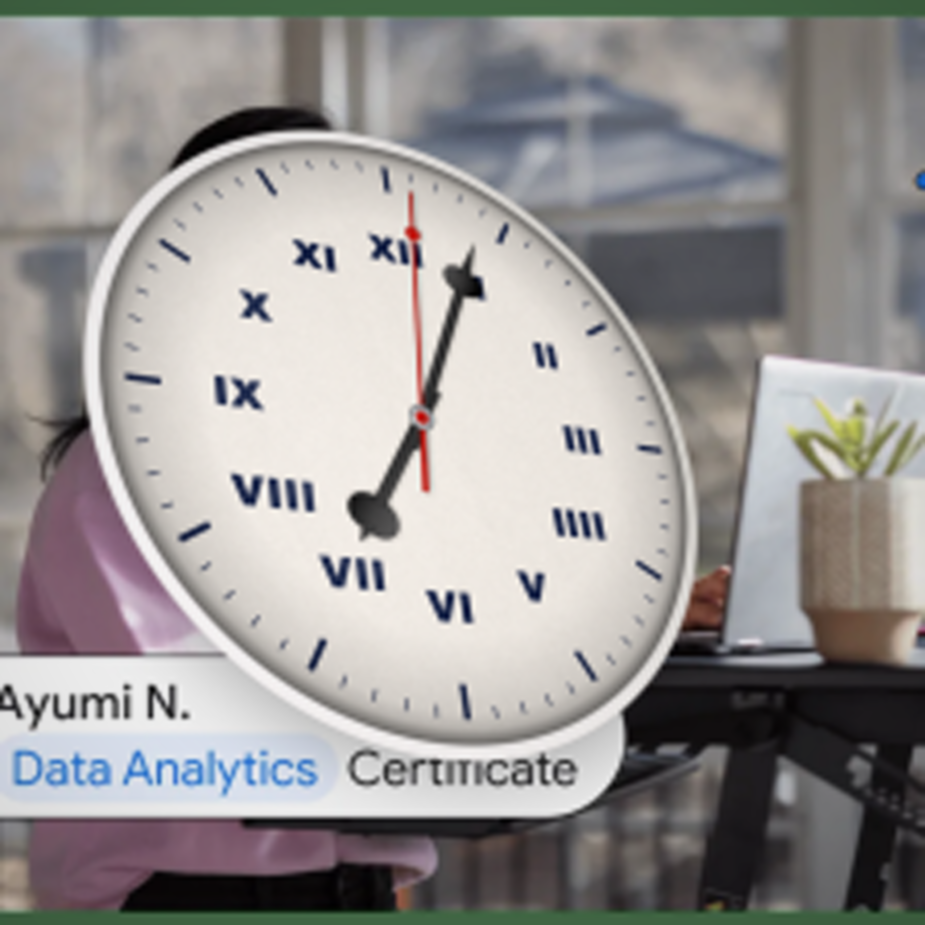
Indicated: 7:04:01
